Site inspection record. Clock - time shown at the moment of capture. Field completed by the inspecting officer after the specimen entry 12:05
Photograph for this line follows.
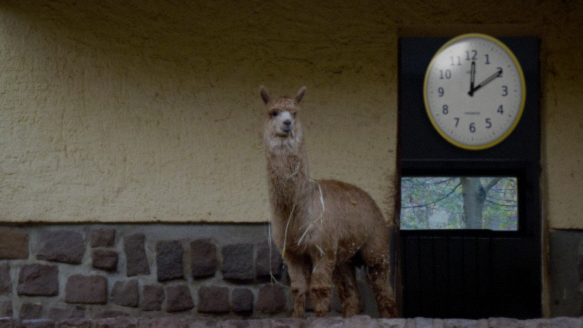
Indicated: 12:10
